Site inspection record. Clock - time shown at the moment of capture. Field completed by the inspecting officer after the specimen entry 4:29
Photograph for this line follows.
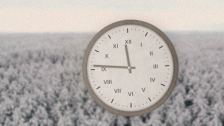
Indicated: 11:46
